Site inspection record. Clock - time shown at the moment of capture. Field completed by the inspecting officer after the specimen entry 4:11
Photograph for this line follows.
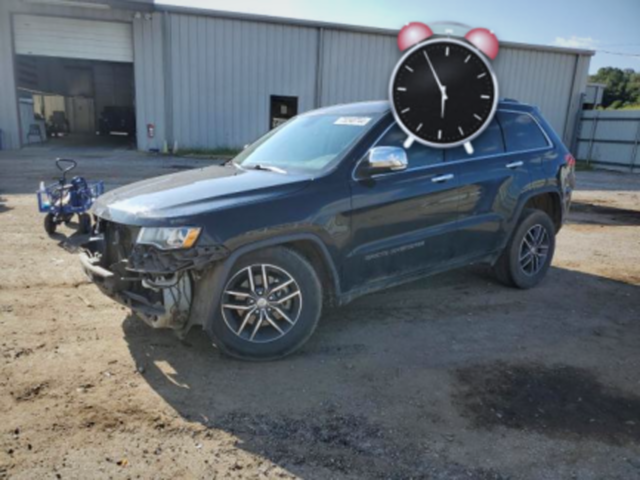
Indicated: 5:55
